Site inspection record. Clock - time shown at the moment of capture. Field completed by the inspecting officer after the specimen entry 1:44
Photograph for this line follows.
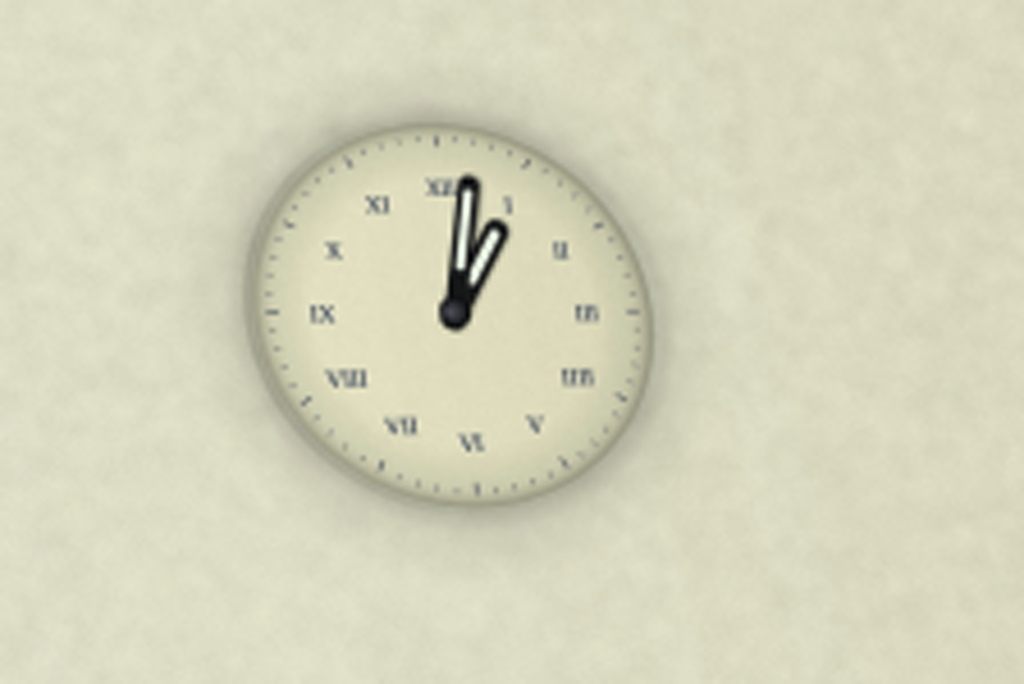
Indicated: 1:02
